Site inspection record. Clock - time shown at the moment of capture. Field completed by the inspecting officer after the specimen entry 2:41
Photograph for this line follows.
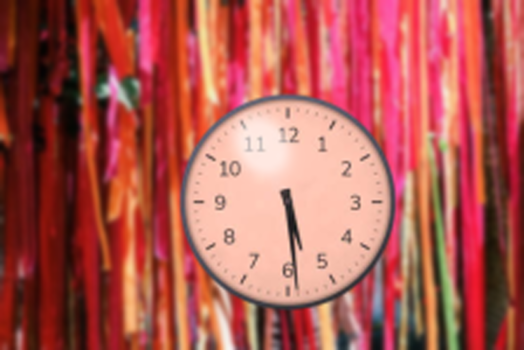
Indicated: 5:29
